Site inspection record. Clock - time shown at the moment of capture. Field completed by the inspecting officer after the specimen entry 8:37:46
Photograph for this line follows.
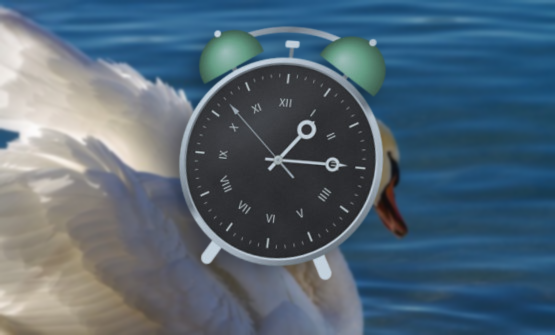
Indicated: 1:14:52
